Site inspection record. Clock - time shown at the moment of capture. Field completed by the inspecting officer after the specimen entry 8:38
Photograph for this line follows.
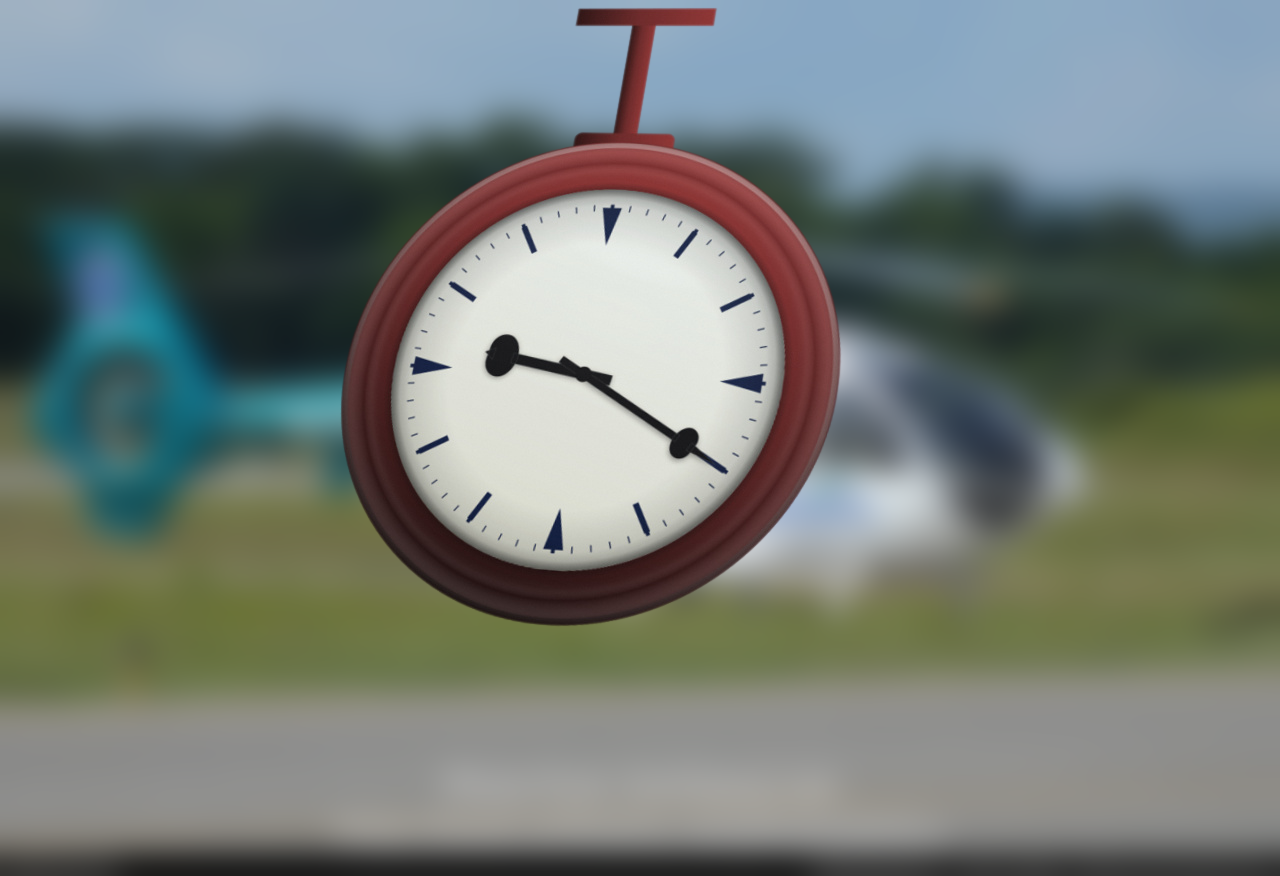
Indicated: 9:20
